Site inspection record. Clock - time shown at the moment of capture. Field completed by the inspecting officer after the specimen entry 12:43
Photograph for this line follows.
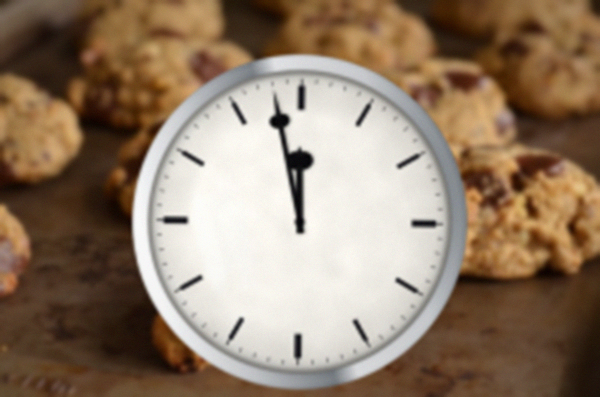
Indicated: 11:58
